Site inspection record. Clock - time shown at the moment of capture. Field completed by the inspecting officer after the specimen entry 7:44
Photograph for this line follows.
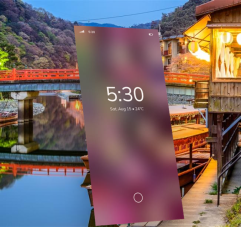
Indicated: 5:30
